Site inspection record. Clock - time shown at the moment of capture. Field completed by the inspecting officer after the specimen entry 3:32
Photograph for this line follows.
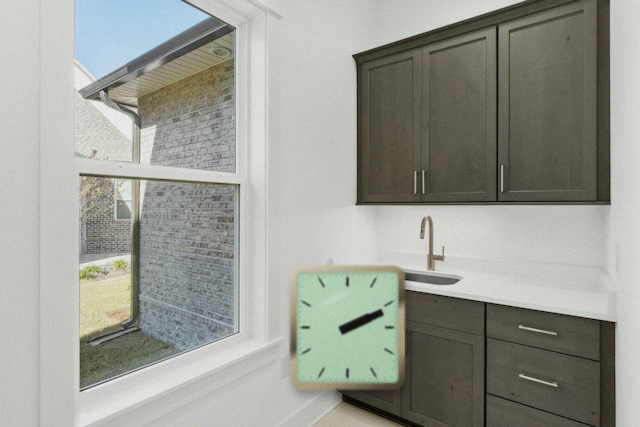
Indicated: 2:11
